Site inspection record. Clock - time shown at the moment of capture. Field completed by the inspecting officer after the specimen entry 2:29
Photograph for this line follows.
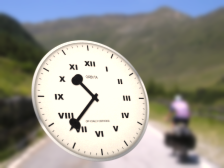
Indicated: 10:37
